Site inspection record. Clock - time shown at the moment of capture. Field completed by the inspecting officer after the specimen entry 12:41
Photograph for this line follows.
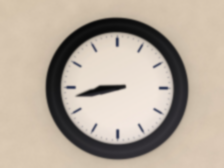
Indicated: 8:43
